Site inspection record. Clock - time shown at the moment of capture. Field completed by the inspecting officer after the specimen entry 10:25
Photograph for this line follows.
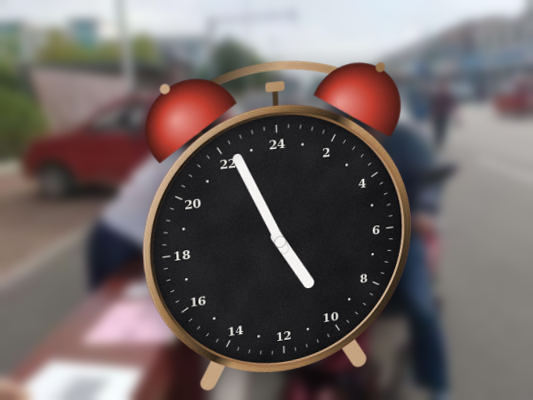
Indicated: 9:56
